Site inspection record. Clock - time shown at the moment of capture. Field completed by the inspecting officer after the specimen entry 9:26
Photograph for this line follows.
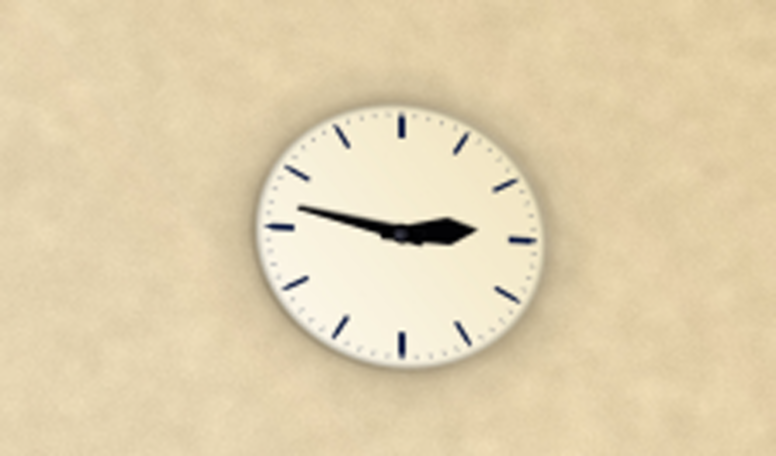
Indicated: 2:47
